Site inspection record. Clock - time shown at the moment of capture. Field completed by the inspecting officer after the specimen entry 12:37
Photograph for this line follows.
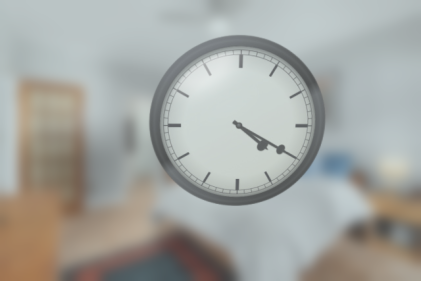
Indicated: 4:20
